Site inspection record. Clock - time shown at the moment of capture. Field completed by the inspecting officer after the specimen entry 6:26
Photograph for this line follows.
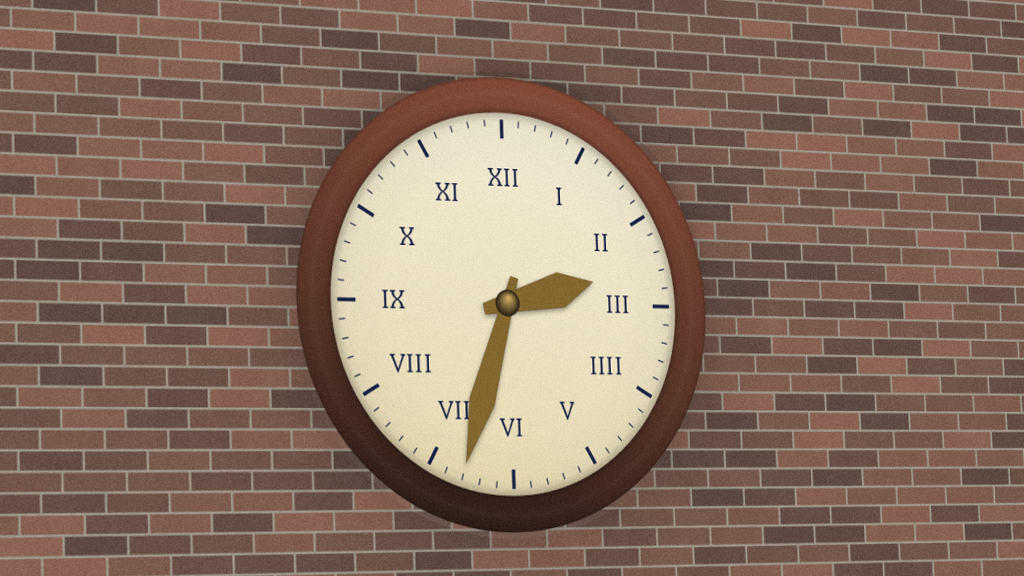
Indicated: 2:33
